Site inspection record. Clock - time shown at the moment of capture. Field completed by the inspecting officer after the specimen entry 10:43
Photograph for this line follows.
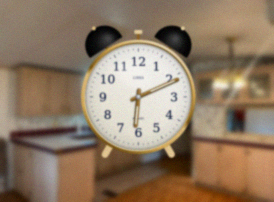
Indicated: 6:11
